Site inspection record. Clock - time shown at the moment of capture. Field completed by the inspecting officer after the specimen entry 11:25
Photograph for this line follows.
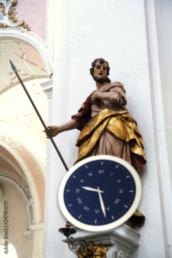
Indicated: 9:27
